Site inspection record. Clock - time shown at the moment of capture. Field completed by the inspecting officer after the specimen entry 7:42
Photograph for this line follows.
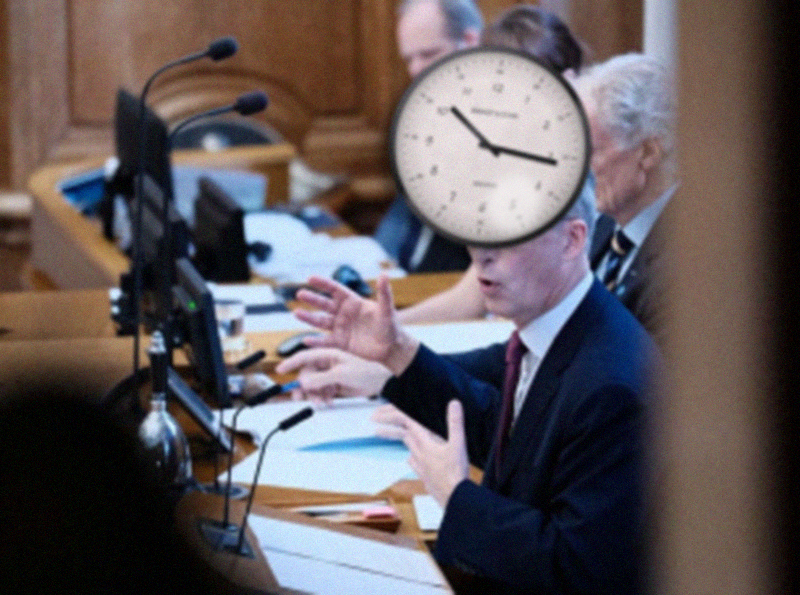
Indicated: 10:16
